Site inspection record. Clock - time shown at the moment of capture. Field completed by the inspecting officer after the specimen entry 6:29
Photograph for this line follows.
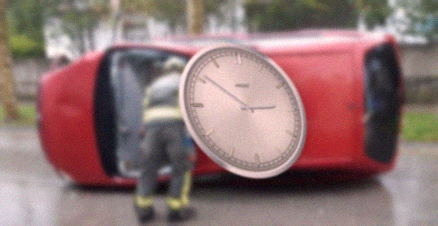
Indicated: 2:51
